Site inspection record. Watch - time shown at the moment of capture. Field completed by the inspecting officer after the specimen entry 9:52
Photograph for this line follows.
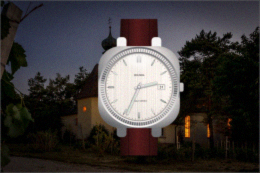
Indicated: 2:34
